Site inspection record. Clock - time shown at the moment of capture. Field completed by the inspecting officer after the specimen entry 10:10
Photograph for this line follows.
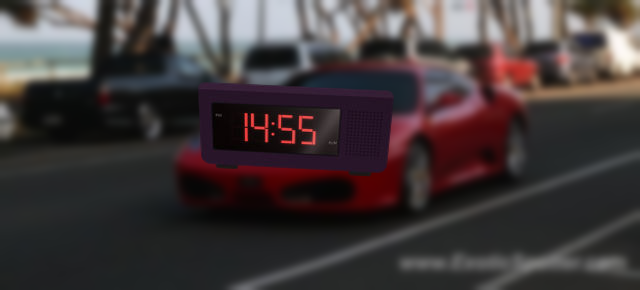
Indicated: 14:55
